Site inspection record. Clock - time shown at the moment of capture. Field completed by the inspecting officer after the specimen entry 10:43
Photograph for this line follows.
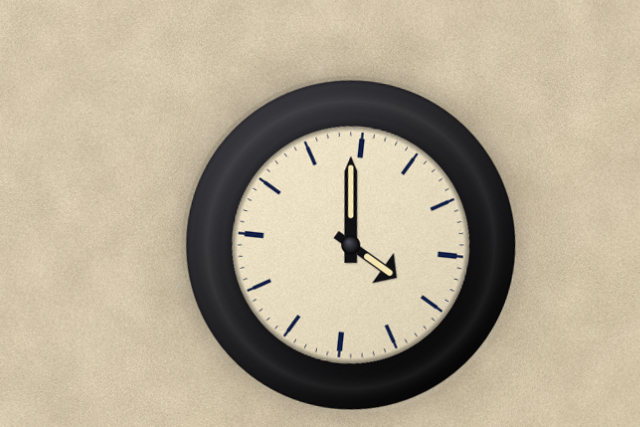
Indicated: 3:59
